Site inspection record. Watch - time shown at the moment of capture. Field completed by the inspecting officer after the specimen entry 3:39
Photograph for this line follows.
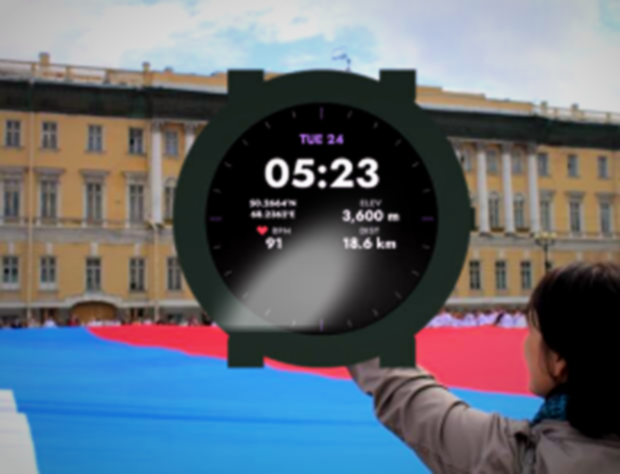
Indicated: 5:23
